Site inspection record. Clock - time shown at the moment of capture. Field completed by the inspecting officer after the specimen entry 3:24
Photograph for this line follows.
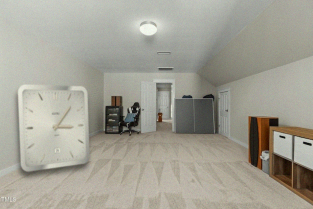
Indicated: 3:07
